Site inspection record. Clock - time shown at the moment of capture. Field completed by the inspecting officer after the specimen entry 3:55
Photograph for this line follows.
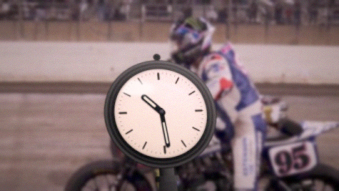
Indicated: 10:29
